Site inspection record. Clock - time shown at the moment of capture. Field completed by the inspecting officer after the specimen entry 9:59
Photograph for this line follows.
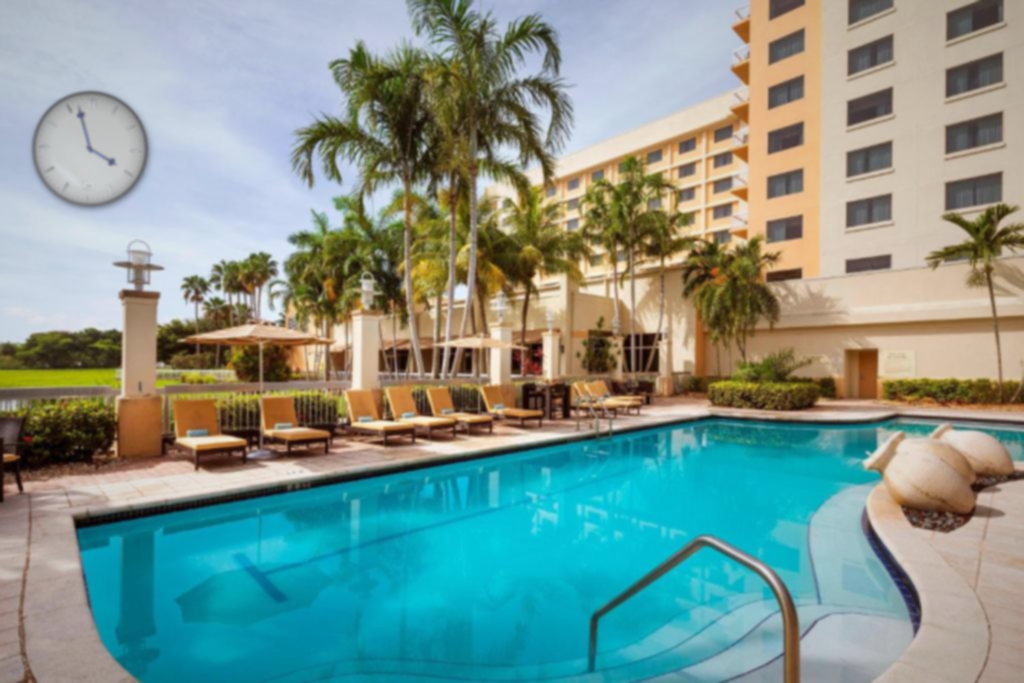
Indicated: 3:57
